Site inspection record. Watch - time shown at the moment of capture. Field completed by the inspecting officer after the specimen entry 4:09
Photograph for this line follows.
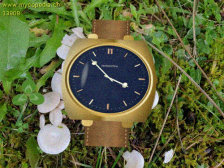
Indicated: 3:53
